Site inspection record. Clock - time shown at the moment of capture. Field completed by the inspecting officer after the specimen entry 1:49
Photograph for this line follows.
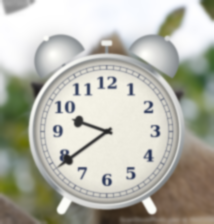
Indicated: 9:39
